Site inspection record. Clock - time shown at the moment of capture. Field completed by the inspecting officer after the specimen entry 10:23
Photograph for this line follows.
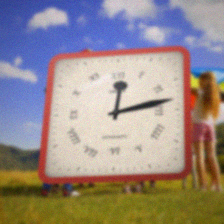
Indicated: 12:13
